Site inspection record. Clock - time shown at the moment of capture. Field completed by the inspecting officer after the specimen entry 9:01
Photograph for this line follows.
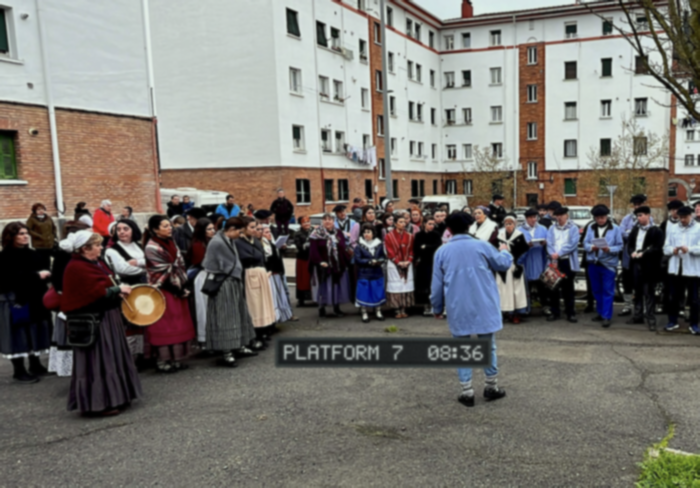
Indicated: 8:36
